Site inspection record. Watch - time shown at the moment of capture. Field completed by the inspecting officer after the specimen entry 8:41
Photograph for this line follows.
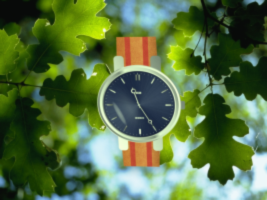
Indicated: 11:25
